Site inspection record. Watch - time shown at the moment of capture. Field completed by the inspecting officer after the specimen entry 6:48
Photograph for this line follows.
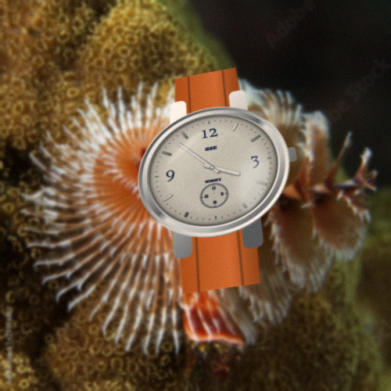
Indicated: 3:53
